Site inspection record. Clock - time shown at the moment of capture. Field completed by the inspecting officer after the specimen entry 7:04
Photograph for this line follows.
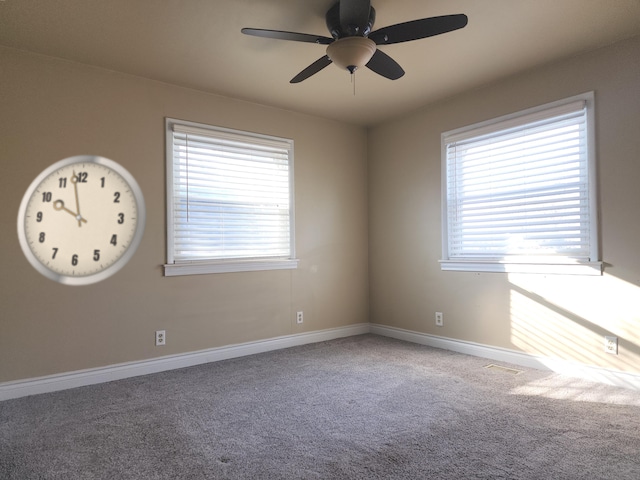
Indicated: 9:58
